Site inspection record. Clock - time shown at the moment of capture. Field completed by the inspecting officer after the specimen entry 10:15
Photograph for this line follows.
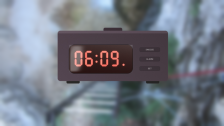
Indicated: 6:09
